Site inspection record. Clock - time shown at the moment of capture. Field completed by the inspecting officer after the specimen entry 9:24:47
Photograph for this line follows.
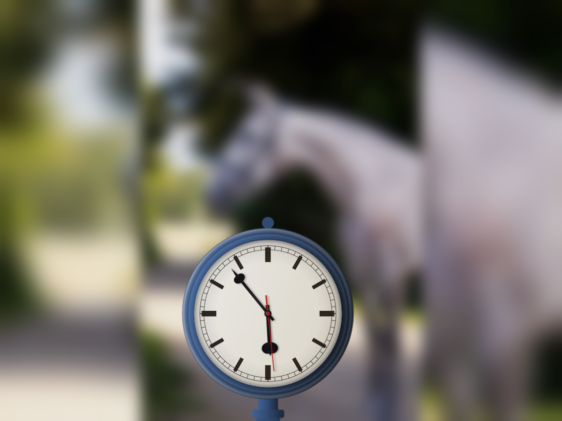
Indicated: 5:53:29
